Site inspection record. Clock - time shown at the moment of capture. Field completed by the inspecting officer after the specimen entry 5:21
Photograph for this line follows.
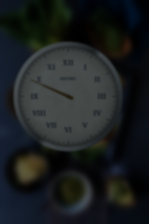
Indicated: 9:49
